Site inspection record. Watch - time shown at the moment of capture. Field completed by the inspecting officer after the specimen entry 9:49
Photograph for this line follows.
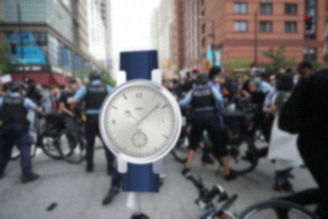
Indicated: 10:08
